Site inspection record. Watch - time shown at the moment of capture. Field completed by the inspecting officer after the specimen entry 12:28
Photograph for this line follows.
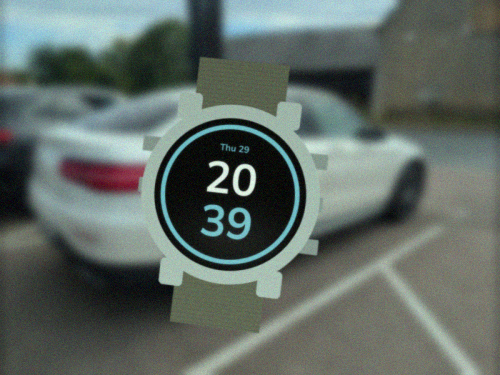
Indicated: 20:39
